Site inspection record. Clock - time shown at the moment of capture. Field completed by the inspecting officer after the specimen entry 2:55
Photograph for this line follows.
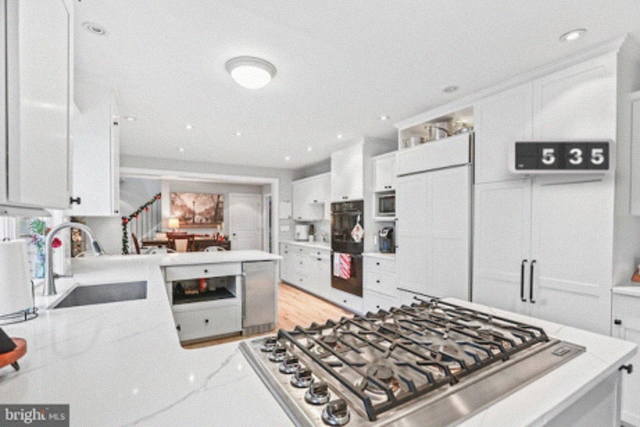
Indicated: 5:35
